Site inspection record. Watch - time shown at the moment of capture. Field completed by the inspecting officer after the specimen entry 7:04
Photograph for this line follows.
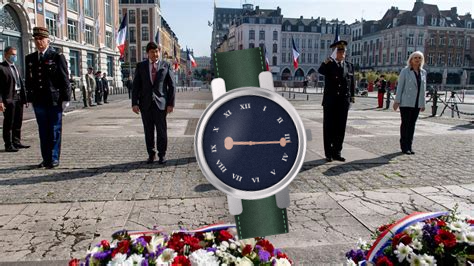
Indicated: 9:16
